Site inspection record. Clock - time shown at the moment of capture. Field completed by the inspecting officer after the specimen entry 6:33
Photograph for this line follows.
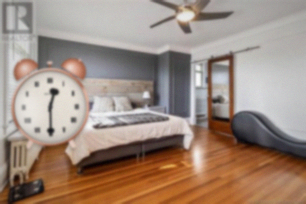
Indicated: 12:30
